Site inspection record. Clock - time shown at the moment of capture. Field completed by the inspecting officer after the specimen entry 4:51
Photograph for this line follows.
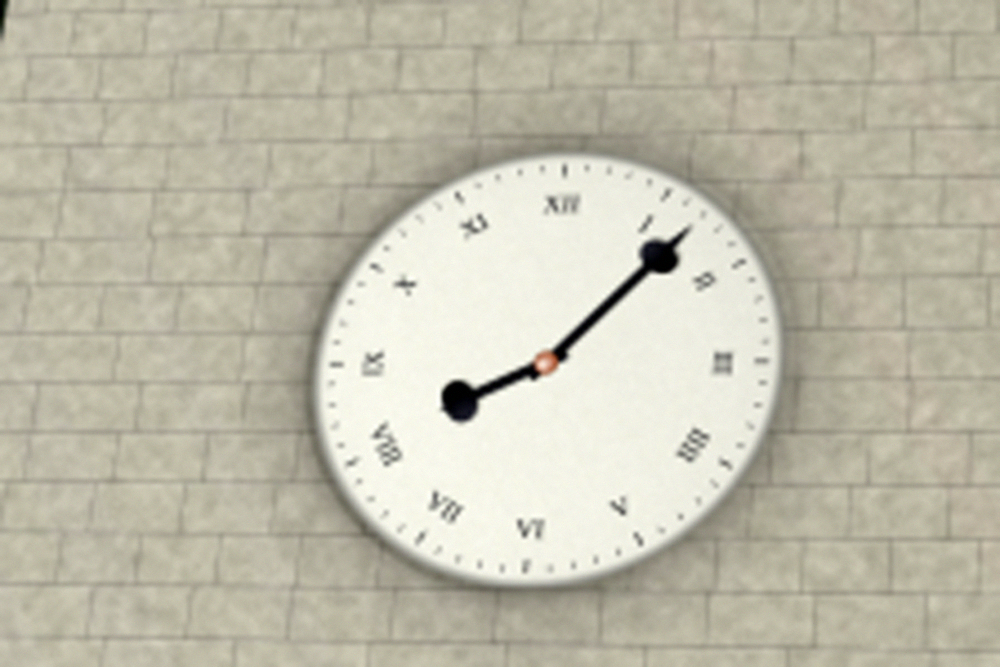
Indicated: 8:07
